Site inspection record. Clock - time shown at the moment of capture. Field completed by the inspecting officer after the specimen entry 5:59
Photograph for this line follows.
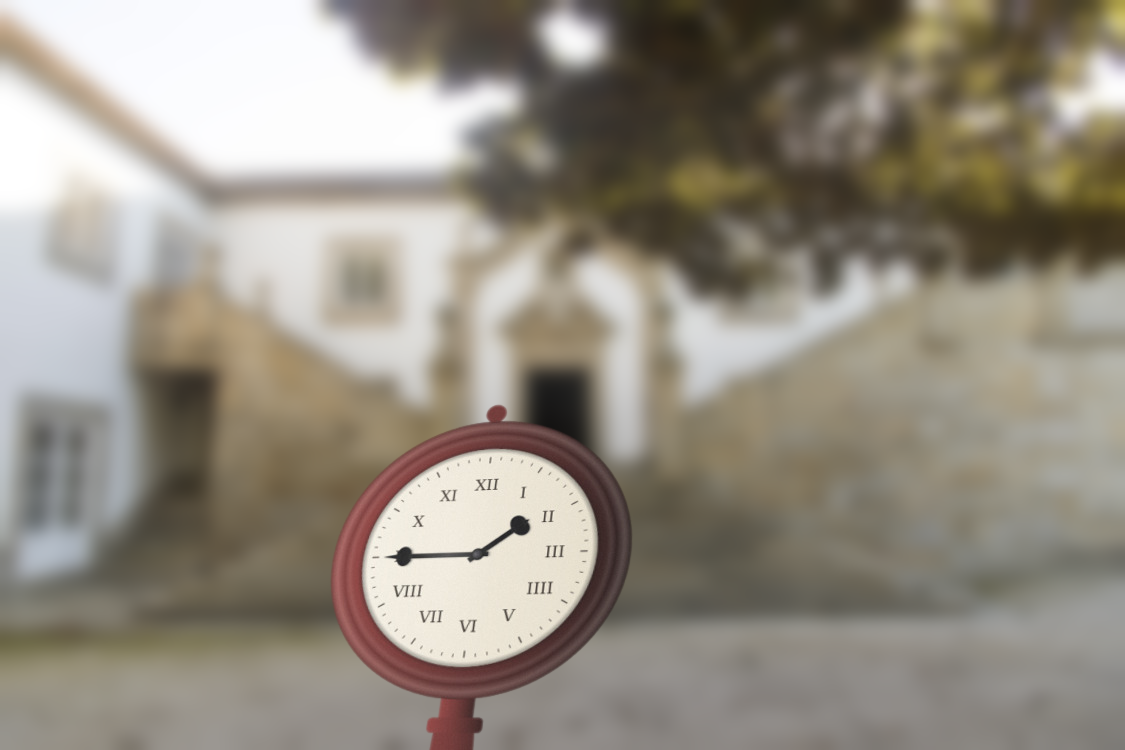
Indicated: 1:45
